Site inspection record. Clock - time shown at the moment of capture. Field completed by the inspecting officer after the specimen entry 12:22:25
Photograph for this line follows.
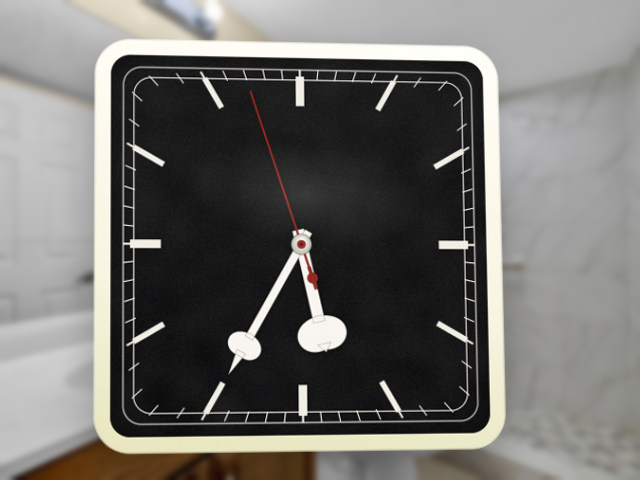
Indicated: 5:34:57
